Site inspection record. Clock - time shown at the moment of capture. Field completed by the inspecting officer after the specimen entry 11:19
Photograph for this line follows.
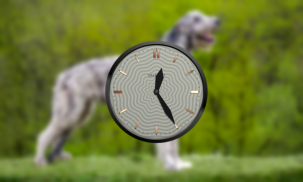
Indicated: 12:25
